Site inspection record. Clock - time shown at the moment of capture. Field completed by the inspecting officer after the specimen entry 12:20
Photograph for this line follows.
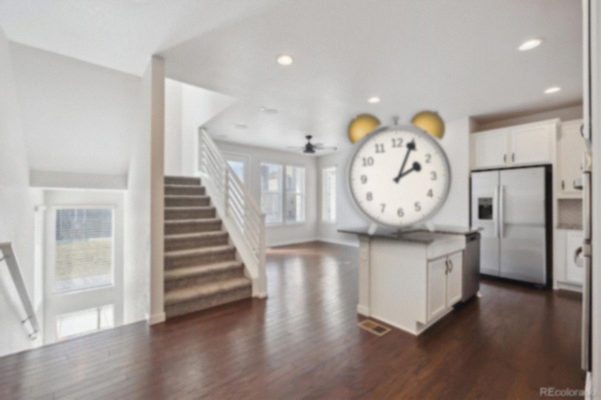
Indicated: 2:04
